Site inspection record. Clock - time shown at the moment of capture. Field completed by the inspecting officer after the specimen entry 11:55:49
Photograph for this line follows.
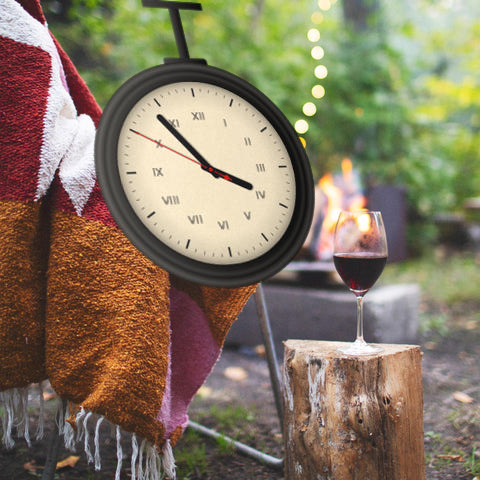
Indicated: 3:53:50
